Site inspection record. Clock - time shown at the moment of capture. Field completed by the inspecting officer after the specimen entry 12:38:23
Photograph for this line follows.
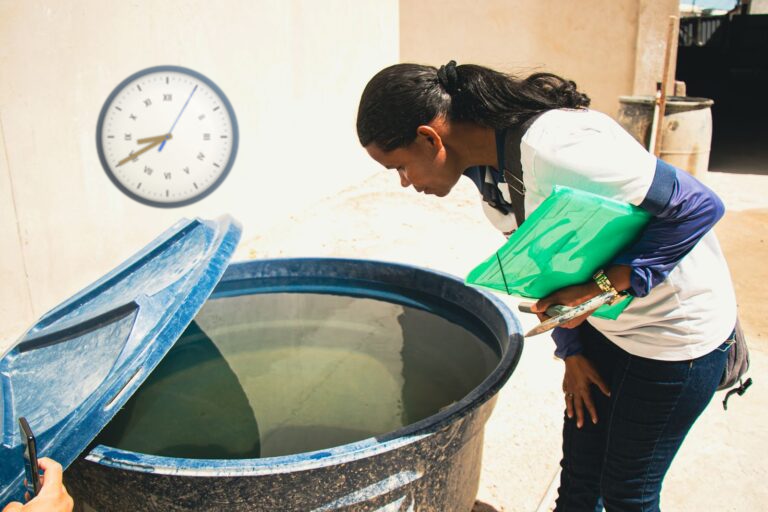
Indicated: 8:40:05
